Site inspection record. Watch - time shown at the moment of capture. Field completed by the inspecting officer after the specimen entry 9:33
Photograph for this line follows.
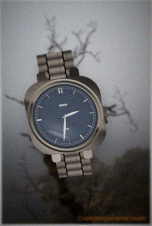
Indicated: 2:32
